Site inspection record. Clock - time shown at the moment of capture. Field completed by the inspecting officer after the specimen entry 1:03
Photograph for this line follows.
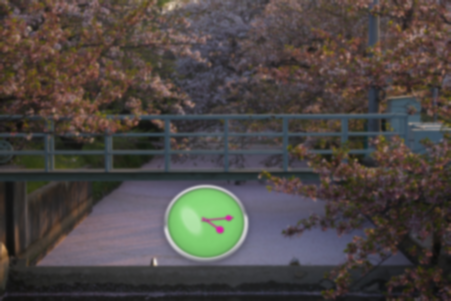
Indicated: 4:14
